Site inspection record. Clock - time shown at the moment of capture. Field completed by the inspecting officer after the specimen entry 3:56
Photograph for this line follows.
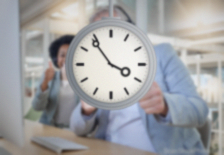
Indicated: 3:54
